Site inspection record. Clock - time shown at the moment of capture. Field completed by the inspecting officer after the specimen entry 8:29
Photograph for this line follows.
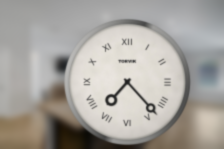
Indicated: 7:23
